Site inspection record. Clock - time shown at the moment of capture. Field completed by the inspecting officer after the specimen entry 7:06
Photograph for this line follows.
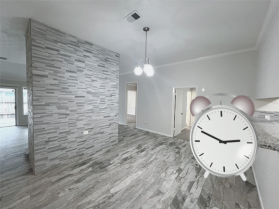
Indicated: 2:49
